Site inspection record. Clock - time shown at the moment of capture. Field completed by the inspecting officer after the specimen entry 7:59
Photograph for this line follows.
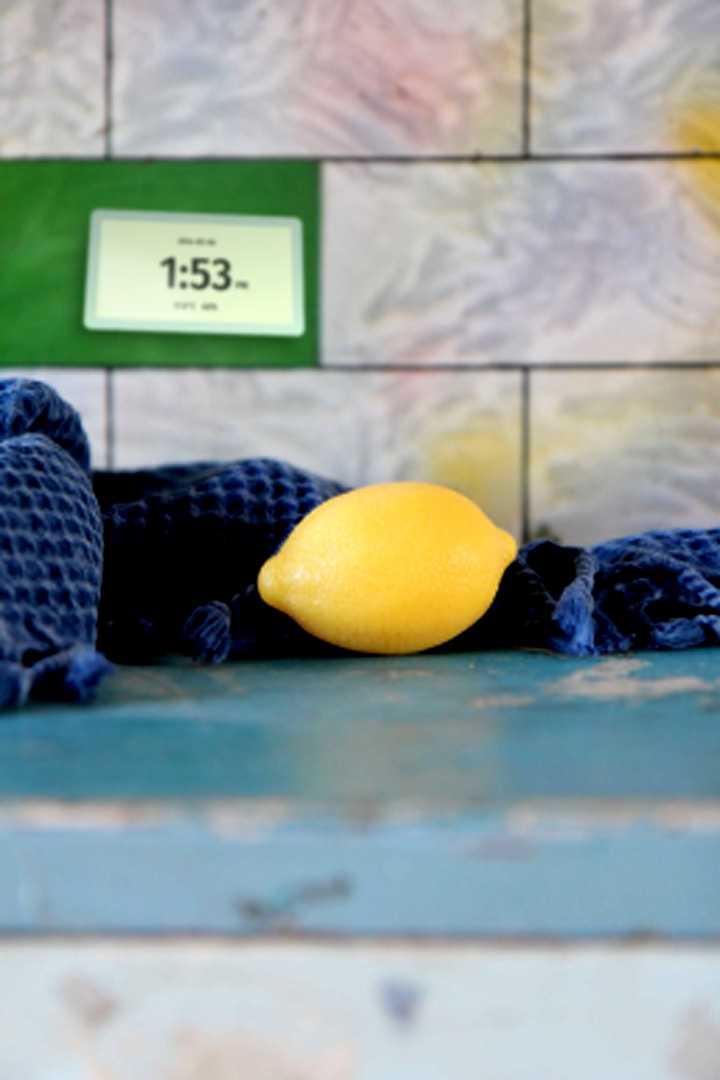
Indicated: 1:53
